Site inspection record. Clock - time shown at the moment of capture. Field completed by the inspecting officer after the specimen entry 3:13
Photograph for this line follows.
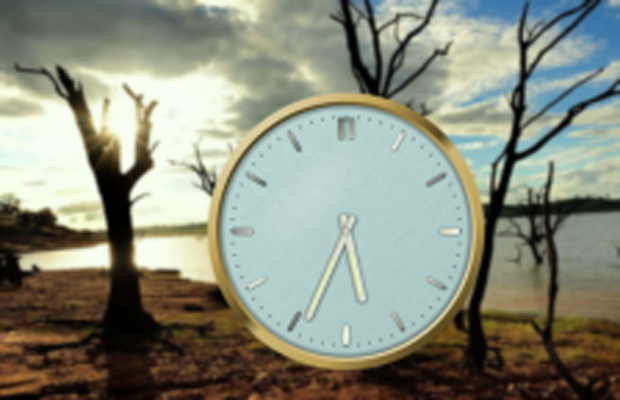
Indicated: 5:34
